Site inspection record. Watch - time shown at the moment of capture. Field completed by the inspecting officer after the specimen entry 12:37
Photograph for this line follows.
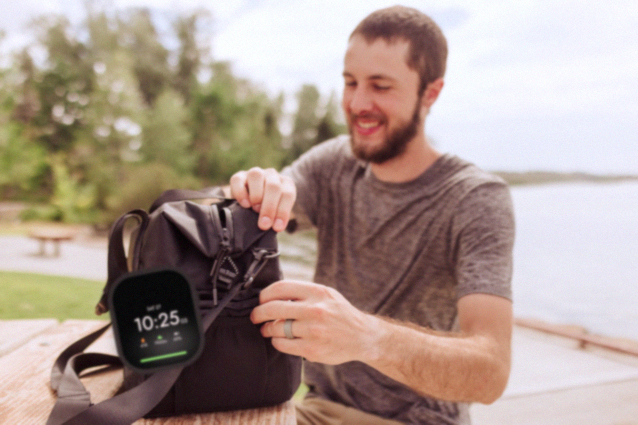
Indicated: 10:25
